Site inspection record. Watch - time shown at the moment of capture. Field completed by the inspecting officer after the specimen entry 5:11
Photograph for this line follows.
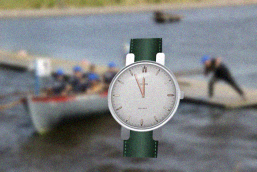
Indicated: 11:56
